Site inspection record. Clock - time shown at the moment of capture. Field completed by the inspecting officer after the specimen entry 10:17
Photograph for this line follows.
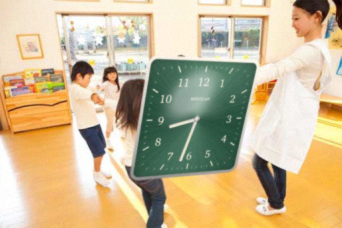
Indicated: 8:32
